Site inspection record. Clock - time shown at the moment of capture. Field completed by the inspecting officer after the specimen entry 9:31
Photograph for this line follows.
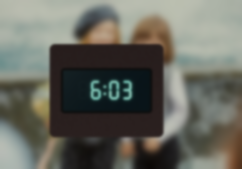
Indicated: 6:03
